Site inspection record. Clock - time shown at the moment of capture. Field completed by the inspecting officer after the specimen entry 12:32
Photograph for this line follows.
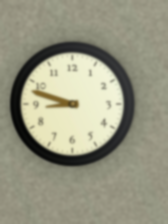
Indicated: 8:48
